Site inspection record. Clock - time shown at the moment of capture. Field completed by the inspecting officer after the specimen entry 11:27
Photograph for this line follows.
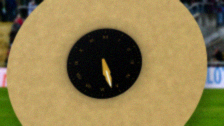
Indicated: 5:27
